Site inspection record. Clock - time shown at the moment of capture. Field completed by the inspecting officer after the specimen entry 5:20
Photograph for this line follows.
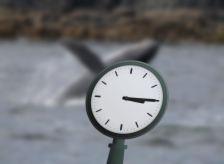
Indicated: 3:15
